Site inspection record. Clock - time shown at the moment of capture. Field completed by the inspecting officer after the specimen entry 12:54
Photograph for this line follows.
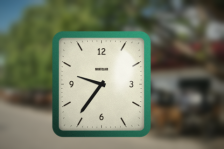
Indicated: 9:36
